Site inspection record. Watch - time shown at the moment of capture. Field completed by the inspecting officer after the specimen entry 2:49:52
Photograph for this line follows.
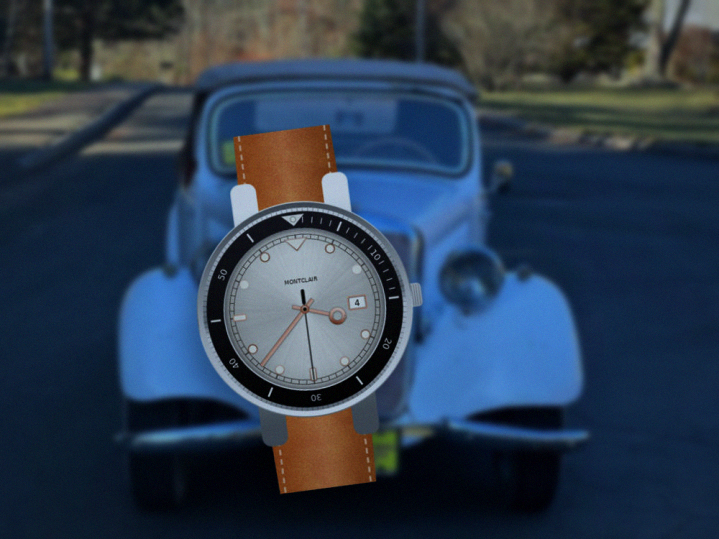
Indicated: 3:37:30
